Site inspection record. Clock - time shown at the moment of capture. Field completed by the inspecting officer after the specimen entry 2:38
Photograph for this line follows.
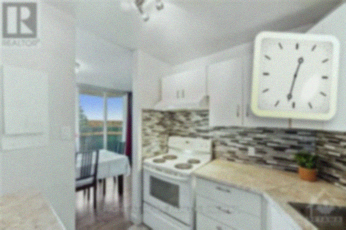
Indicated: 12:32
